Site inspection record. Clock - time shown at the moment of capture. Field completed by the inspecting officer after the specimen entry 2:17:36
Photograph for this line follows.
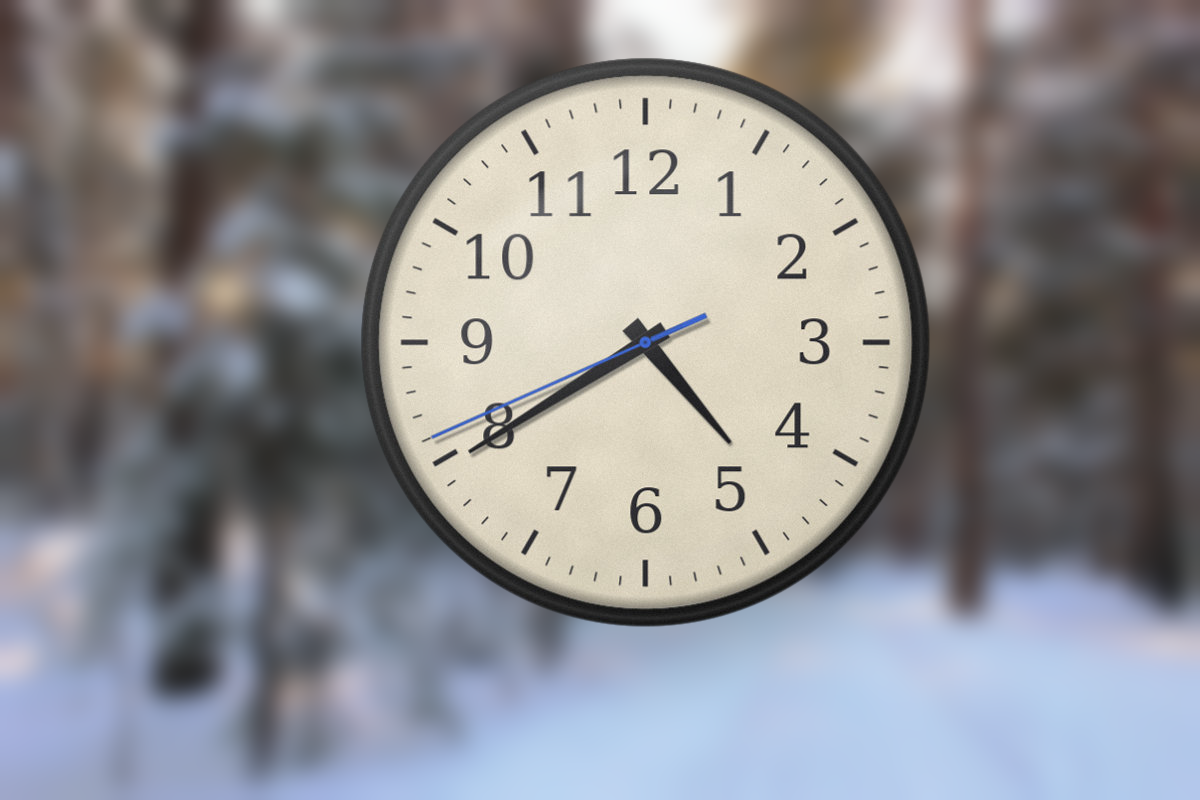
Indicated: 4:39:41
